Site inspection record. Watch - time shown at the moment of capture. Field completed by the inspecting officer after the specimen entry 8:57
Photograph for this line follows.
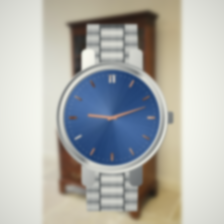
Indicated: 9:12
